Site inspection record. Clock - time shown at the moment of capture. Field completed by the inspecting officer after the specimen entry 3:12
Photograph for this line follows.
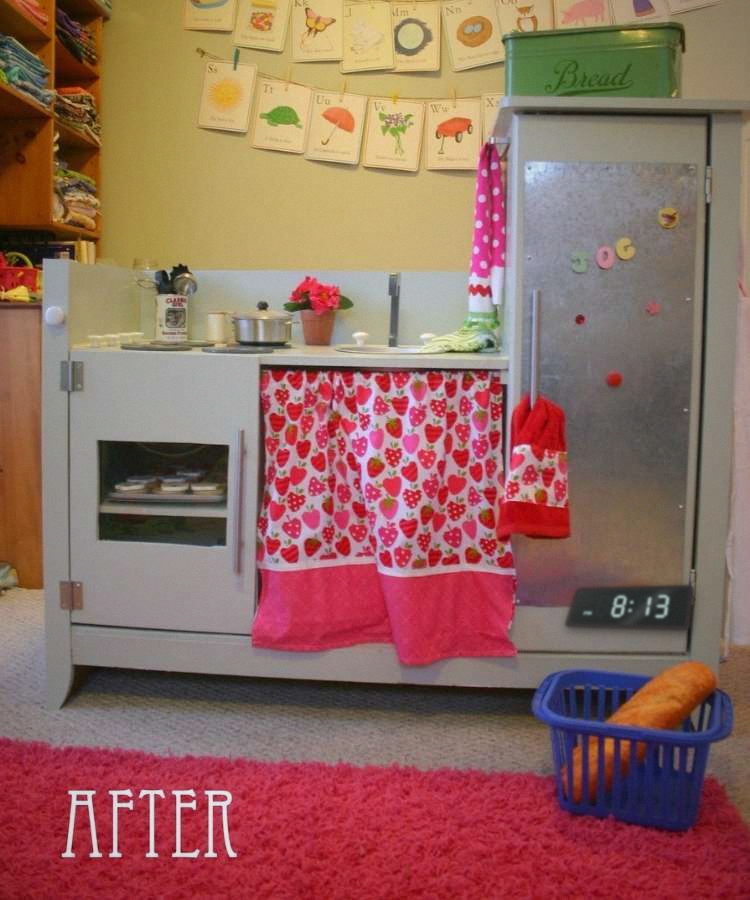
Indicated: 8:13
